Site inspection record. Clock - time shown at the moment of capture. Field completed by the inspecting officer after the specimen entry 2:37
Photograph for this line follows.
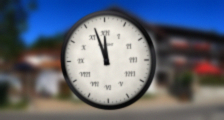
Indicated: 11:57
